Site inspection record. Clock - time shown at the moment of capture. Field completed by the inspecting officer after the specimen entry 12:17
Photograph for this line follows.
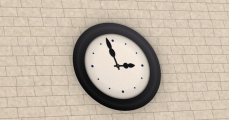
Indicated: 2:58
